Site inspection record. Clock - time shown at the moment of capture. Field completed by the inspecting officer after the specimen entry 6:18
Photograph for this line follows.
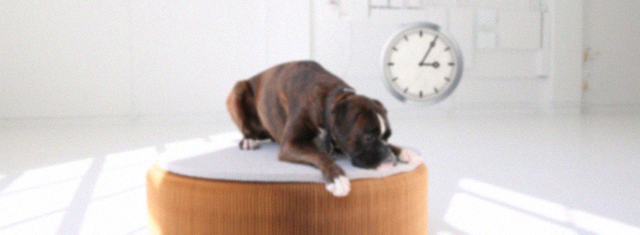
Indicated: 3:05
